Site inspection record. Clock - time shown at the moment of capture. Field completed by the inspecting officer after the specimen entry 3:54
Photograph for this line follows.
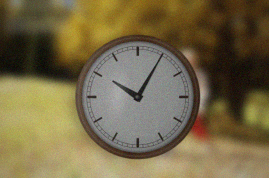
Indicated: 10:05
